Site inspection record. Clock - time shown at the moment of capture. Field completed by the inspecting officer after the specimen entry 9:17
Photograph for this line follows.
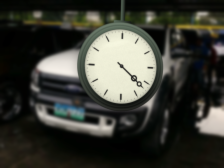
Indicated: 4:22
